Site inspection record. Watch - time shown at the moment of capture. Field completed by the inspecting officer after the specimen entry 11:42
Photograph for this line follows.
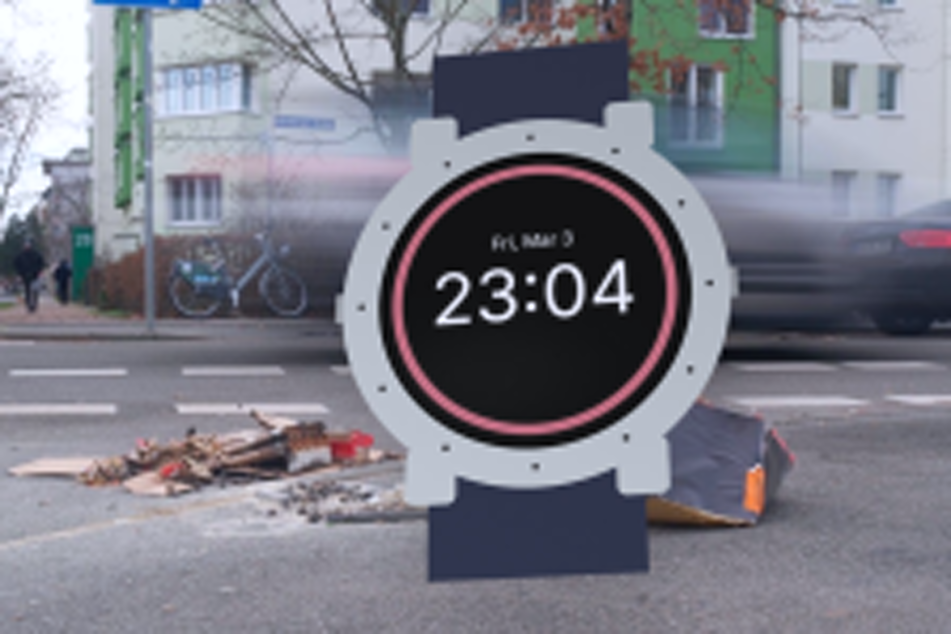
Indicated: 23:04
